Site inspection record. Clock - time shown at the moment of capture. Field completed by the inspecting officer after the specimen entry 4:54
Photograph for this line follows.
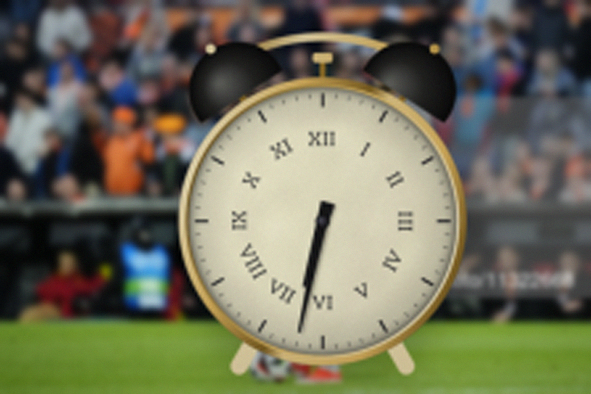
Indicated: 6:32
